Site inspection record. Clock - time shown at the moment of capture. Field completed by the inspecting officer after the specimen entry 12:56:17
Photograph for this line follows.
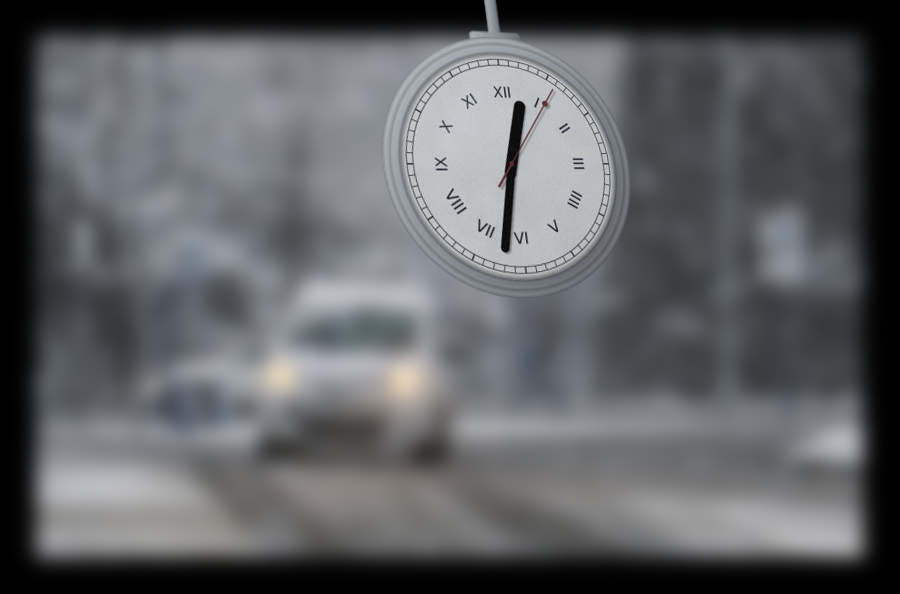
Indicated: 12:32:06
